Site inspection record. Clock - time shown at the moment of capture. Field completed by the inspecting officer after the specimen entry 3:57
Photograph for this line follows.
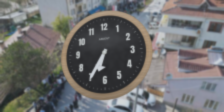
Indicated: 6:35
